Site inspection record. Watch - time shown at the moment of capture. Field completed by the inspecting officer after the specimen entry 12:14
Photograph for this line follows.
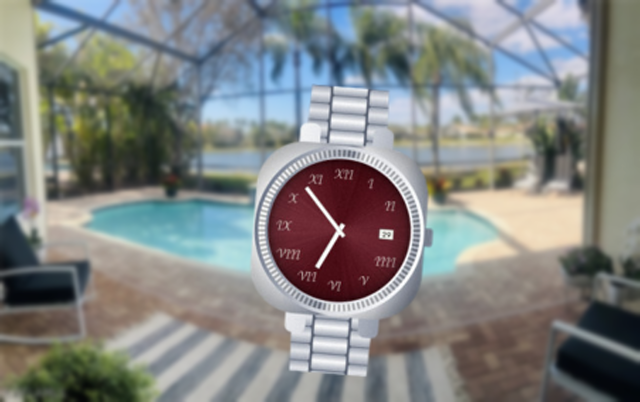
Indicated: 6:53
